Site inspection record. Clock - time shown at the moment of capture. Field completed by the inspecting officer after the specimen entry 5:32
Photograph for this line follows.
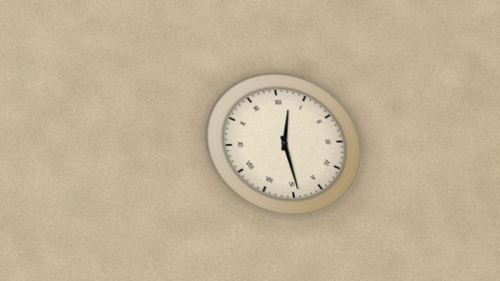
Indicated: 12:29
